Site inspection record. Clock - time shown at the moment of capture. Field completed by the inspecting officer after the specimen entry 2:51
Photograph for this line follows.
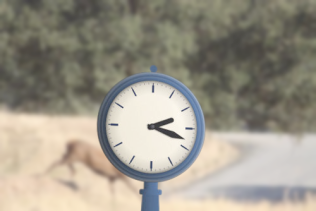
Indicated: 2:18
